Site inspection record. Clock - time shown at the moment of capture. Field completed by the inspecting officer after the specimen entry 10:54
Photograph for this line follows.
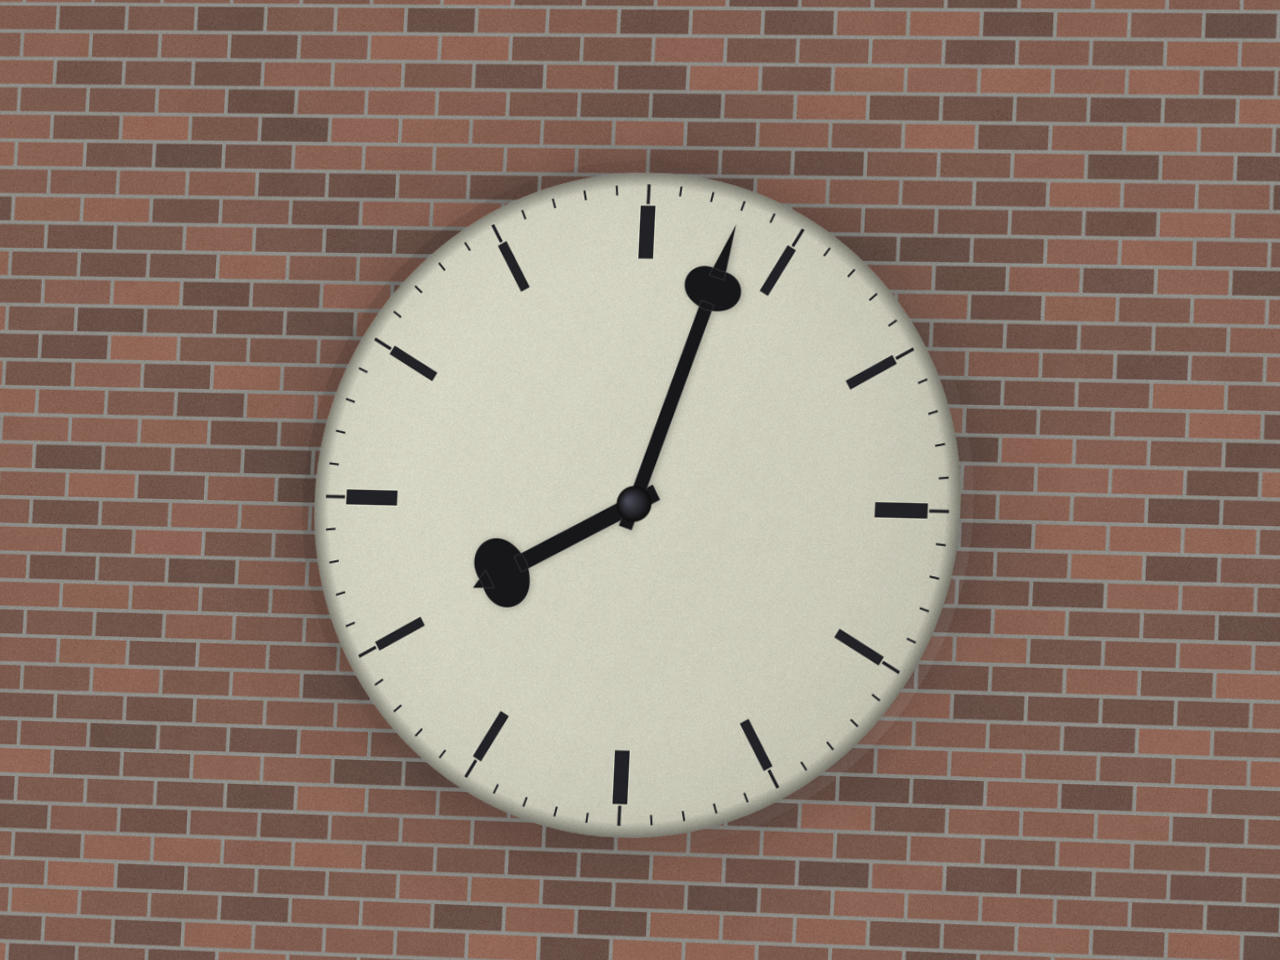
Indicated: 8:03
